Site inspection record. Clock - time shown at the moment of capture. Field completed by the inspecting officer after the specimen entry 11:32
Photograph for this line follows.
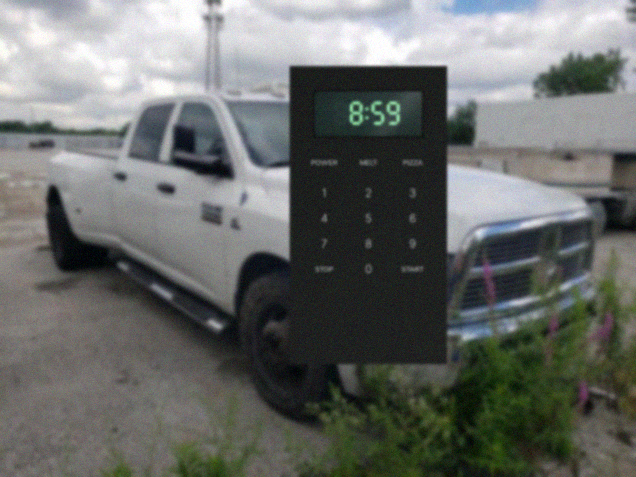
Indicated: 8:59
